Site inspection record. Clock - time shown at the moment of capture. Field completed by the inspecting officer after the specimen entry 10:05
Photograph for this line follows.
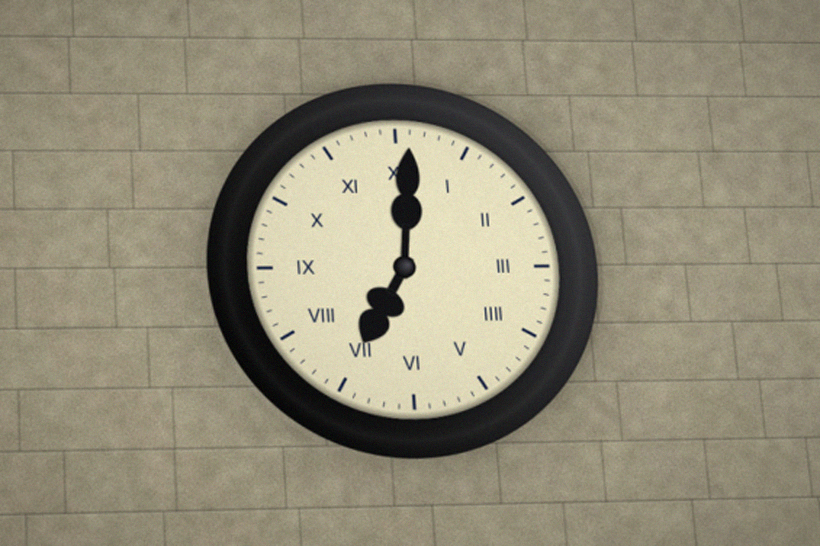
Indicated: 7:01
